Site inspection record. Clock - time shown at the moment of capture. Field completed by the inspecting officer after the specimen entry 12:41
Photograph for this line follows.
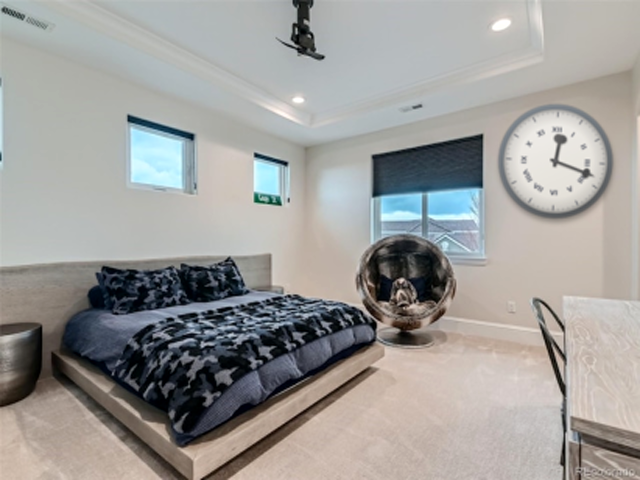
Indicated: 12:18
